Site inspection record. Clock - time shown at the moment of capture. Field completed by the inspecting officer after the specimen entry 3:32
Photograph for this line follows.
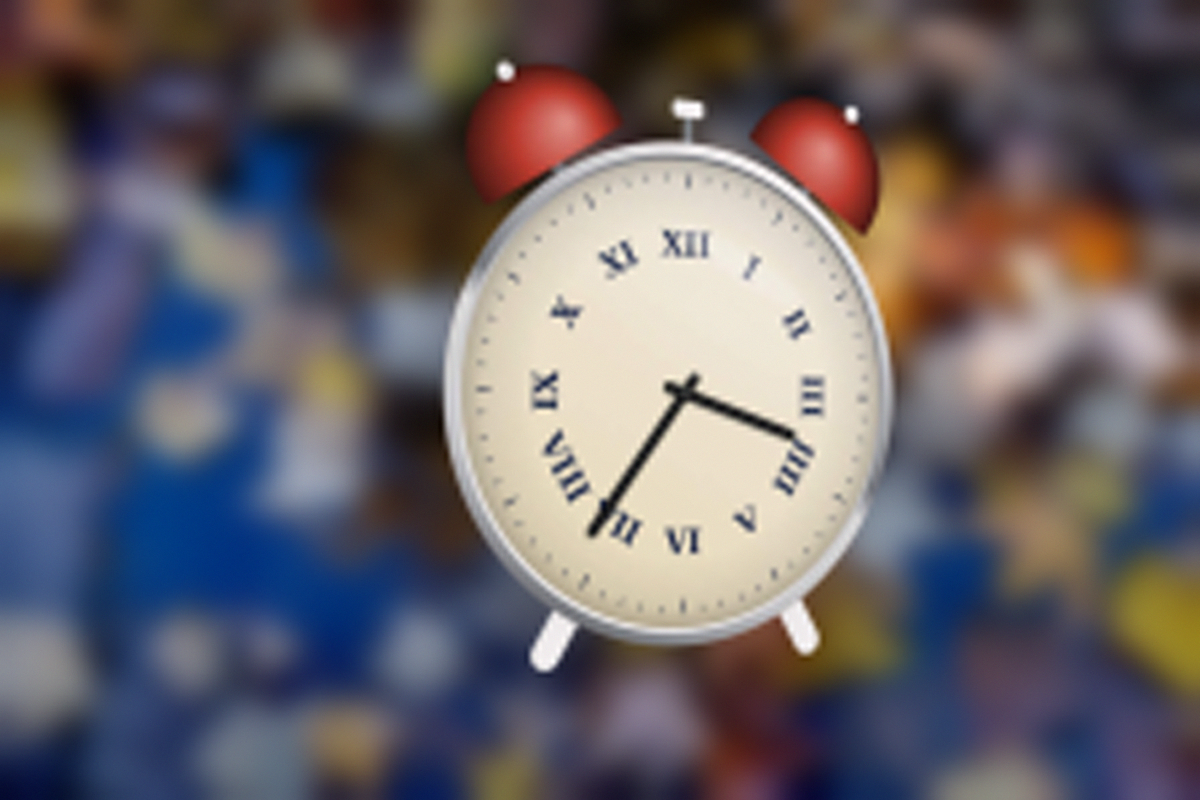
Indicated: 3:36
